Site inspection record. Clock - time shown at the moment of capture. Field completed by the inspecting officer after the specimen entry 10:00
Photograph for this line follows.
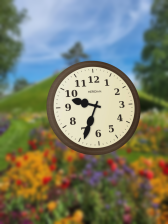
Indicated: 9:34
